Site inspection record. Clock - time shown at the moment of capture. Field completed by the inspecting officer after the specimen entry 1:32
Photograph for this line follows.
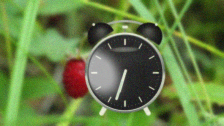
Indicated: 6:33
